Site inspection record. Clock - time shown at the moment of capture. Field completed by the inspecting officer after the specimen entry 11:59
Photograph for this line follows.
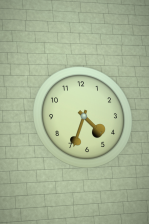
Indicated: 4:34
